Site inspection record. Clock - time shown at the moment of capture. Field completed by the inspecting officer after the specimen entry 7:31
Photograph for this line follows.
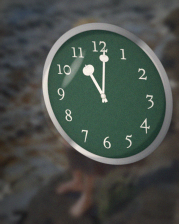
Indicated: 11:01
